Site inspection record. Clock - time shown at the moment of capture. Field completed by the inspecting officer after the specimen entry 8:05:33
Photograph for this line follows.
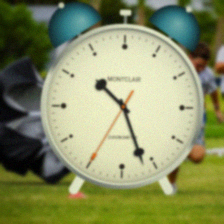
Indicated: 10:26:35
